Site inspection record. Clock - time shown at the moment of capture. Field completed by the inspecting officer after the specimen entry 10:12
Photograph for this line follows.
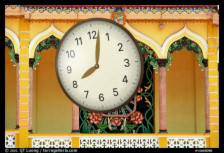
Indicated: 8:02
